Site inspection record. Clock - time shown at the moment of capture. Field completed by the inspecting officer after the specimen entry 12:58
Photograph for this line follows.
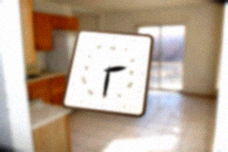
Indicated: 2:30
